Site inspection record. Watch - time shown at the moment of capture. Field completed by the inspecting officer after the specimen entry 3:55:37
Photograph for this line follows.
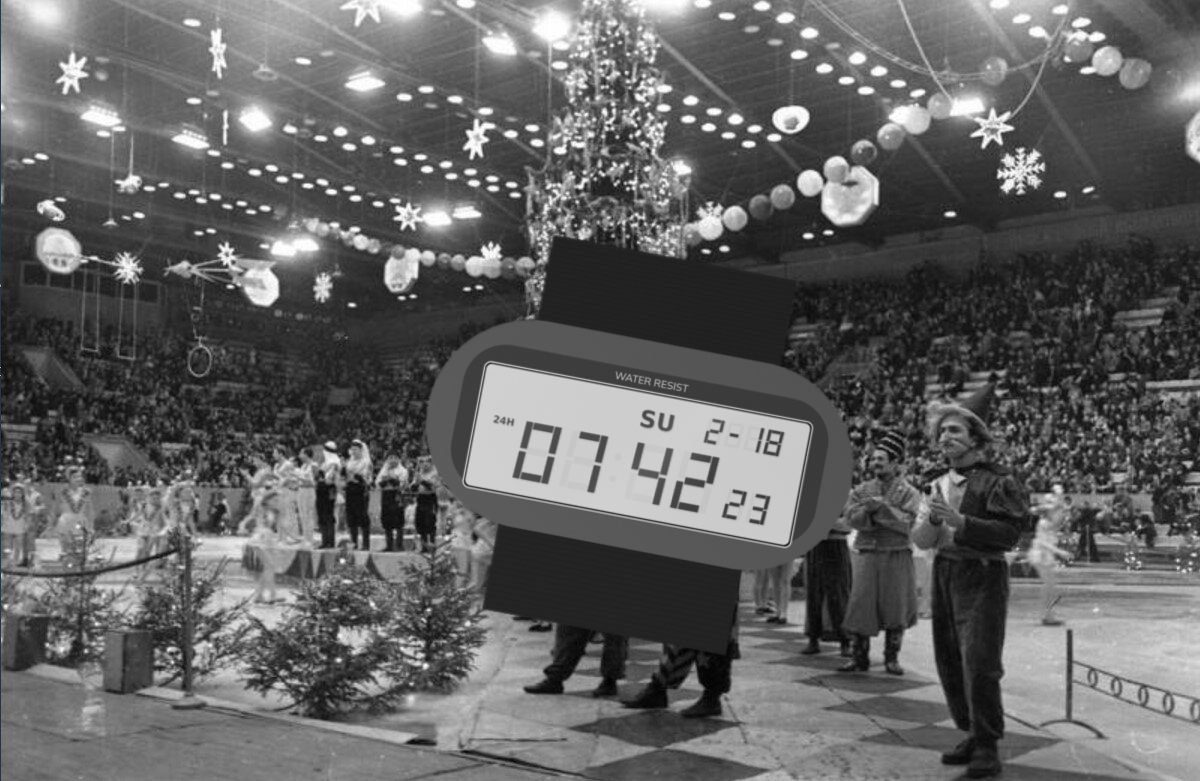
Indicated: 7:42:23
